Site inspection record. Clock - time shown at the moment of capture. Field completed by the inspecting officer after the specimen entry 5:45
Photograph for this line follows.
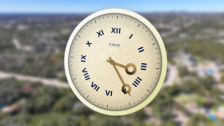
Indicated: 3:24
